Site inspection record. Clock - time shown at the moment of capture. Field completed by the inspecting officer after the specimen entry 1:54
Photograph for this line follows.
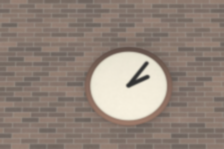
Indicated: 2:06
